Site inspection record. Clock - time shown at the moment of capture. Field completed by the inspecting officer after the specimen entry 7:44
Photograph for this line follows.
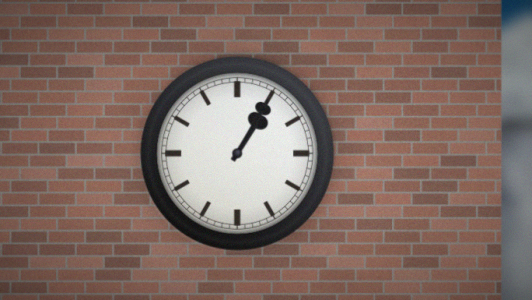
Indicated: 1:05
